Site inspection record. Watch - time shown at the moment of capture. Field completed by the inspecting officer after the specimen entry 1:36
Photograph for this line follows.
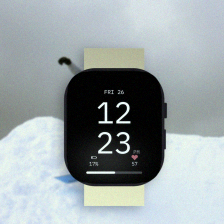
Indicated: 12:23
